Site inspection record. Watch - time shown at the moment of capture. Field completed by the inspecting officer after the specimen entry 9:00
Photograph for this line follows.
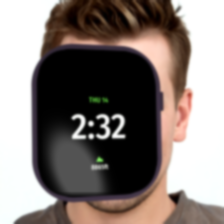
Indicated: 2:32
